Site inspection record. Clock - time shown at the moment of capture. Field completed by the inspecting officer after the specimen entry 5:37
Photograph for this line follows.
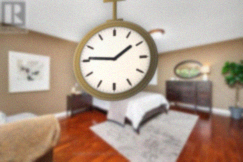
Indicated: 1:46
